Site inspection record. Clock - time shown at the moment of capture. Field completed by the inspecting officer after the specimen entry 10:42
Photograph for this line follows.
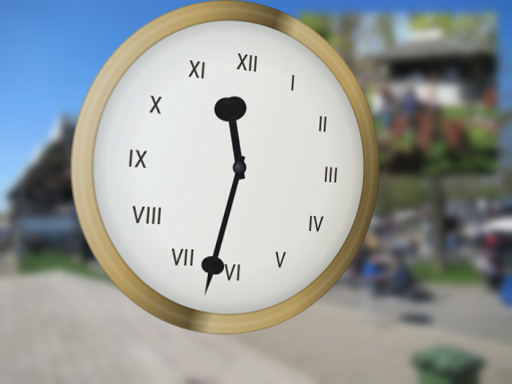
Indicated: 11:32
